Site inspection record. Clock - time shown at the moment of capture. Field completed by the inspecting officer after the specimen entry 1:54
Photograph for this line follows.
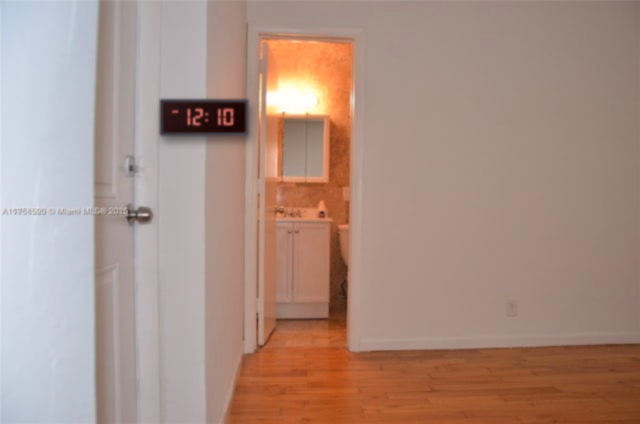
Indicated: 12:10
